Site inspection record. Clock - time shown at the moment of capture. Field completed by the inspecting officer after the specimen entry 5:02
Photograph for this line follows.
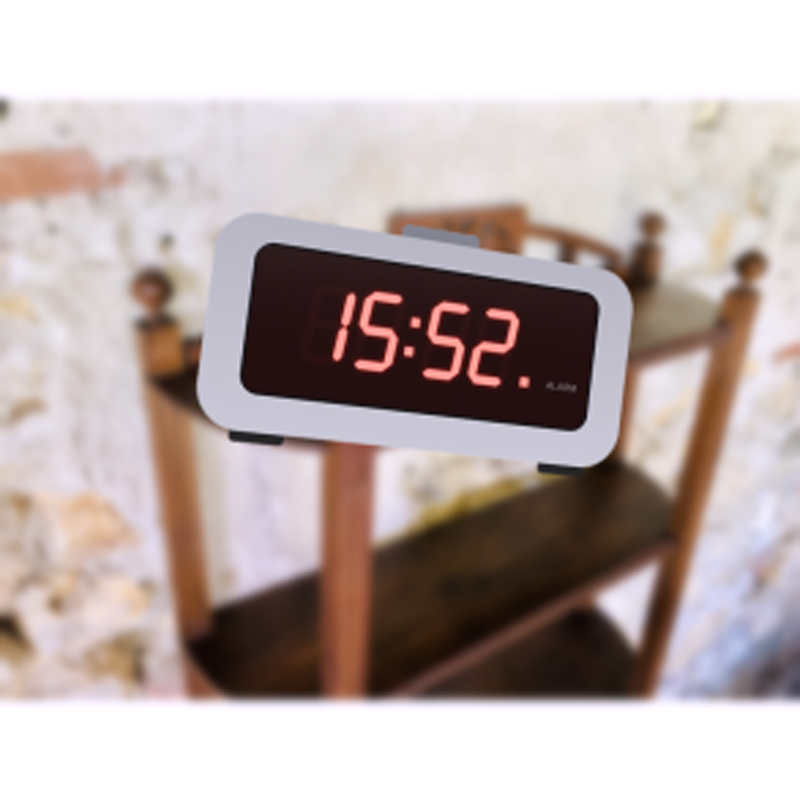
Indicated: 15:52
